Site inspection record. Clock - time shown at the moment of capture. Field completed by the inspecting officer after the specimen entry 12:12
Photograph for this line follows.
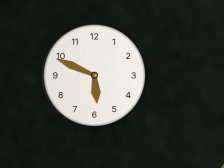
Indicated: 5:49
